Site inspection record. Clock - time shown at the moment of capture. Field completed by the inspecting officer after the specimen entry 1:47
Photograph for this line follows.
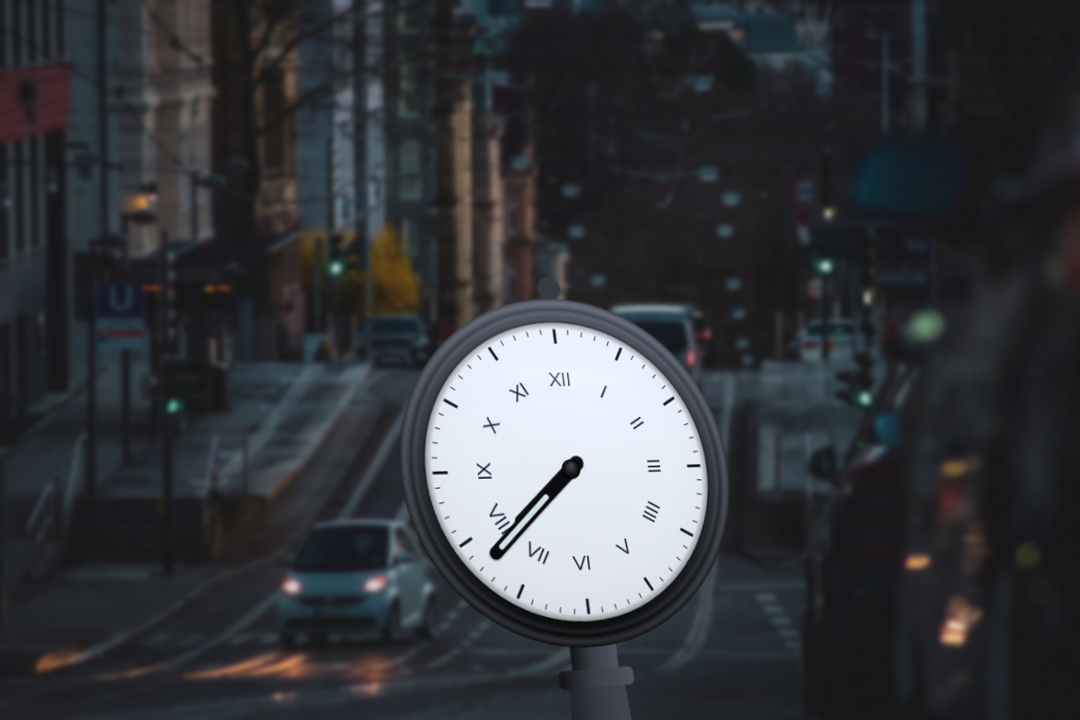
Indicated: 7:38
